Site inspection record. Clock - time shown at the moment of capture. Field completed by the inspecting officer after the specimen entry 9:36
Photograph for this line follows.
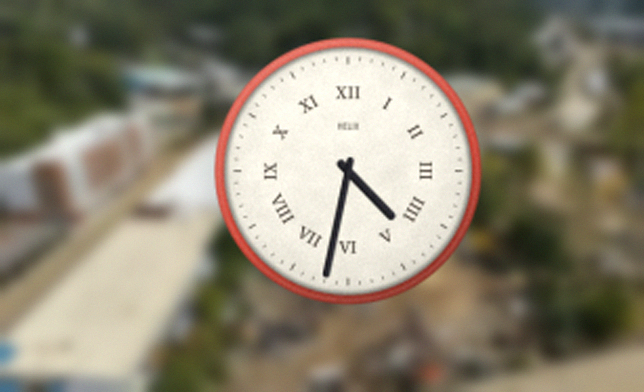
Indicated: 4:32
